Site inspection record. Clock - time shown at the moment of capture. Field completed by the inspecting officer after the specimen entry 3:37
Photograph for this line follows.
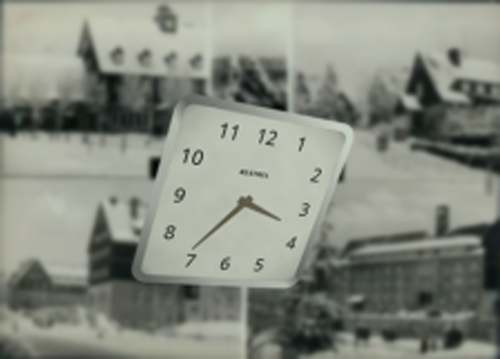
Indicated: 3:36
